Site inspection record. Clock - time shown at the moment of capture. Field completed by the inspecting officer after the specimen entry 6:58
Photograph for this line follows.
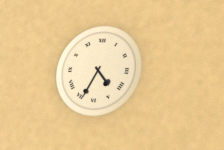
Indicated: 4:34
